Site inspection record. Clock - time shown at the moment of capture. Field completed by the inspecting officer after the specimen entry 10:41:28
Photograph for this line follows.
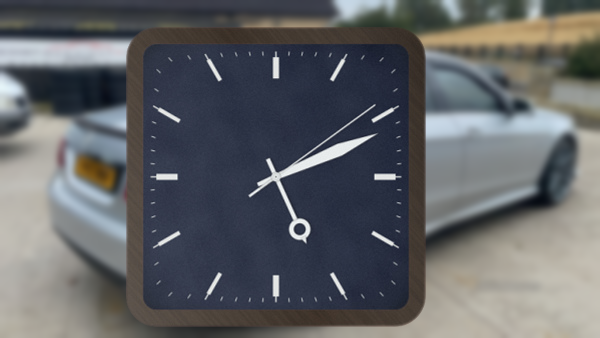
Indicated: 5:11:09
